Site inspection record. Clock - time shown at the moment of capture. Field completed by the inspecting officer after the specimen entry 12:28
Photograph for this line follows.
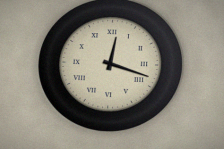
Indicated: 12:18
